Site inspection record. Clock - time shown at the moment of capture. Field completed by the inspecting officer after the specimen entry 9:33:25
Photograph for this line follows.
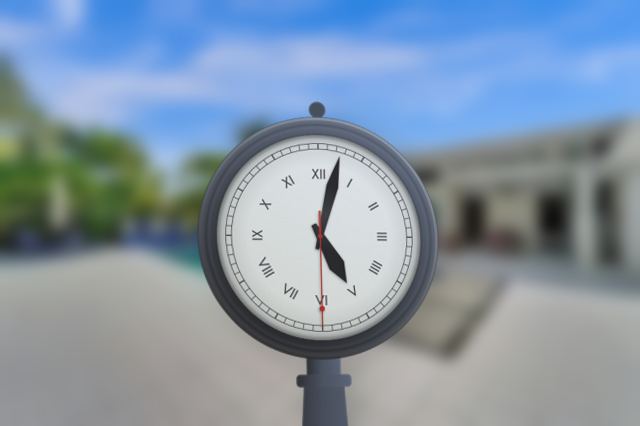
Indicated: 5:02:30
